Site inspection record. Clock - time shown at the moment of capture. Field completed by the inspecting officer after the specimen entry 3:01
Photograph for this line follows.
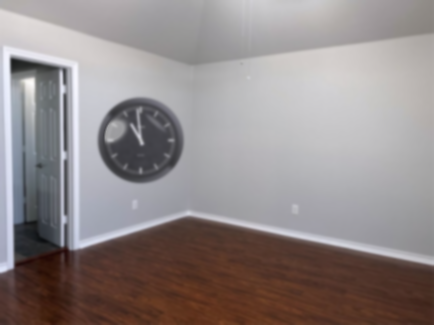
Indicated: 10:59
